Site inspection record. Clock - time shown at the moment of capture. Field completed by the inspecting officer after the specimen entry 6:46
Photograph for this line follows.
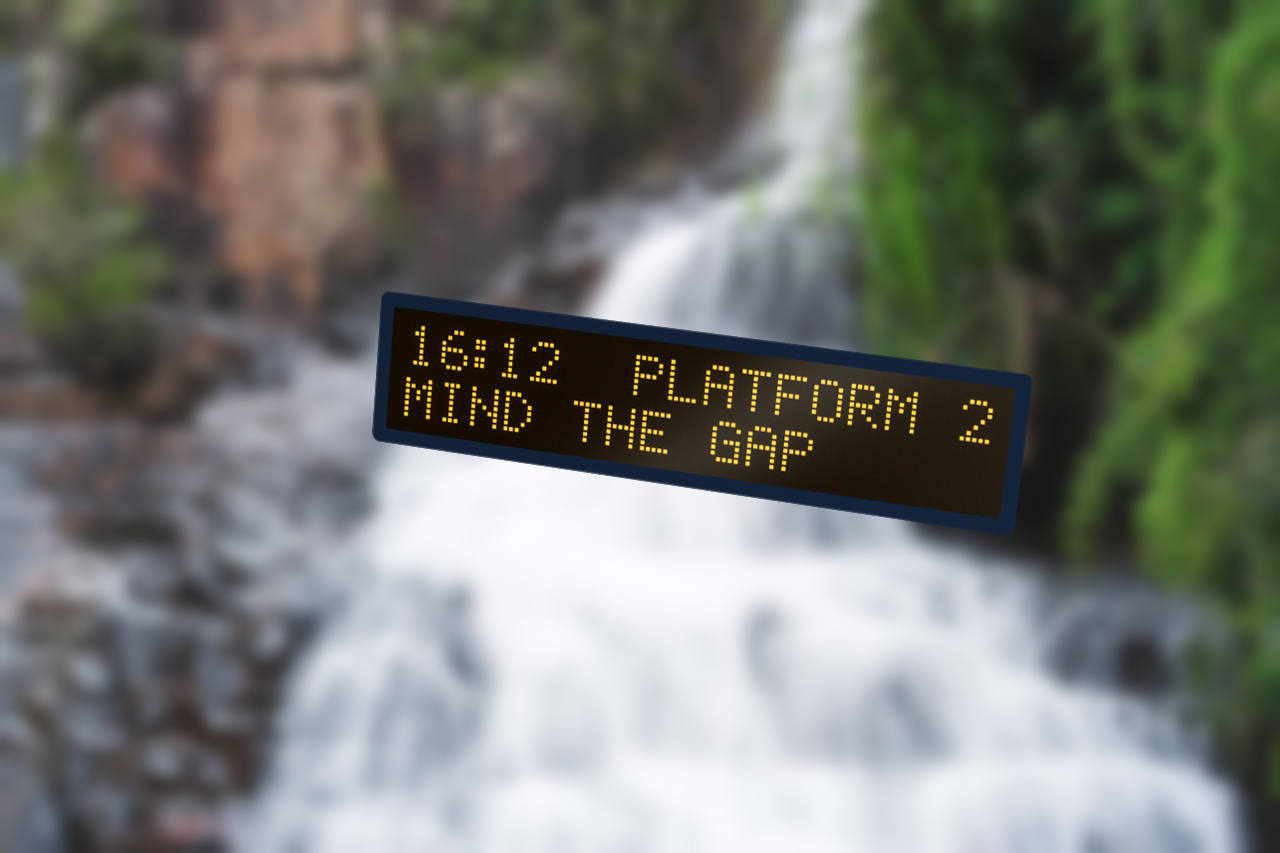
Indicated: 16:12
